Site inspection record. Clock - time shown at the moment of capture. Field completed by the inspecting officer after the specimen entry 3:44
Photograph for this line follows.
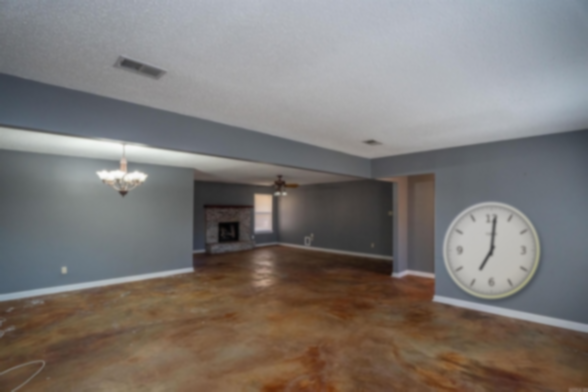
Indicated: 7:01
